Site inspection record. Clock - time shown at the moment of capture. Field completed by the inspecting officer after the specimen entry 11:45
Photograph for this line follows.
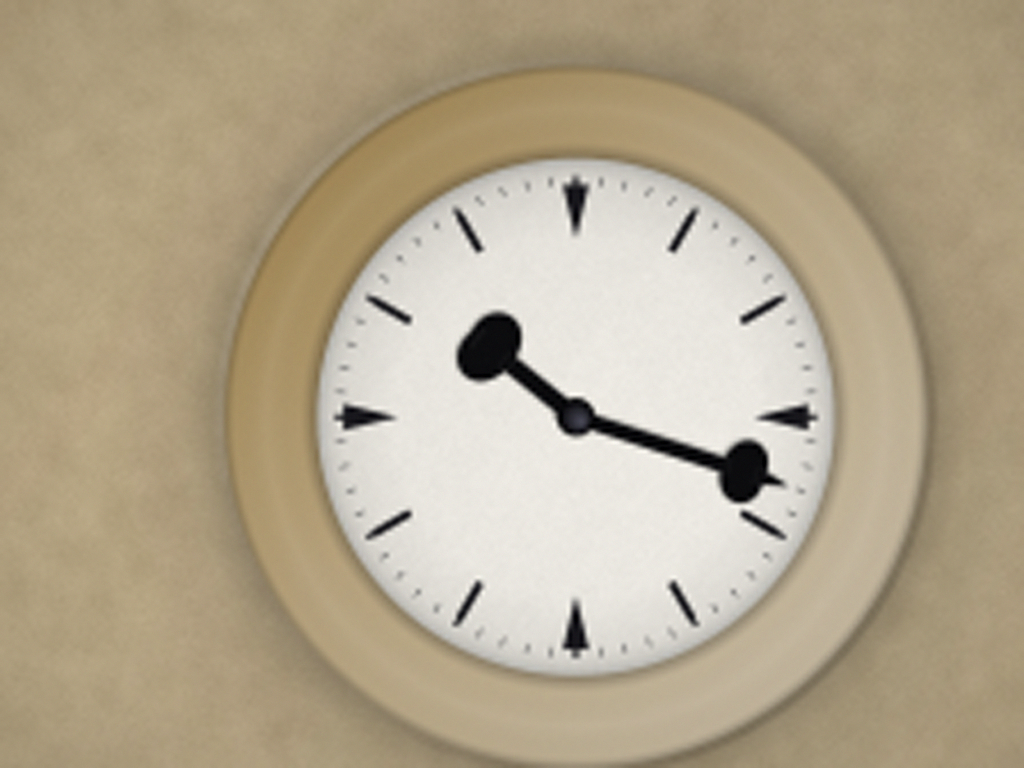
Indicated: 10:18
